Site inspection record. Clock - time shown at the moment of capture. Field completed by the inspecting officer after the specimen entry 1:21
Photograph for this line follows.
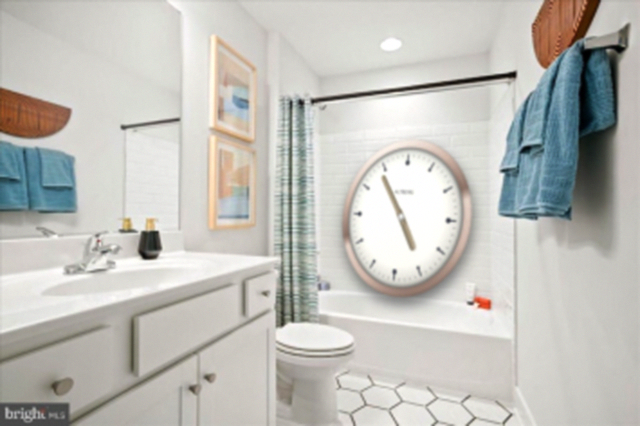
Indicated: 4:54
